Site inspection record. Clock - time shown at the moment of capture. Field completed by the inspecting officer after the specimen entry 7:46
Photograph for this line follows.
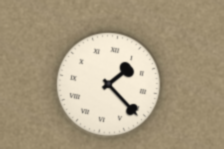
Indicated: 1:21
